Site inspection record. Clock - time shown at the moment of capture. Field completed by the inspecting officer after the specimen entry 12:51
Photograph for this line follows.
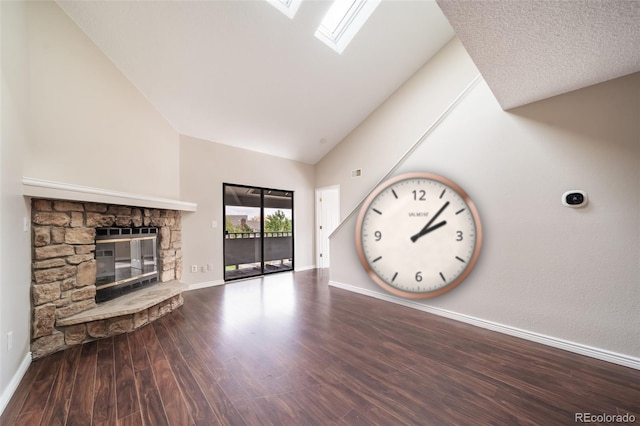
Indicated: 2:07
